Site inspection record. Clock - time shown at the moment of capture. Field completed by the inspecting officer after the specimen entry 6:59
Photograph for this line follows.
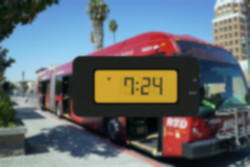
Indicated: 7:24
